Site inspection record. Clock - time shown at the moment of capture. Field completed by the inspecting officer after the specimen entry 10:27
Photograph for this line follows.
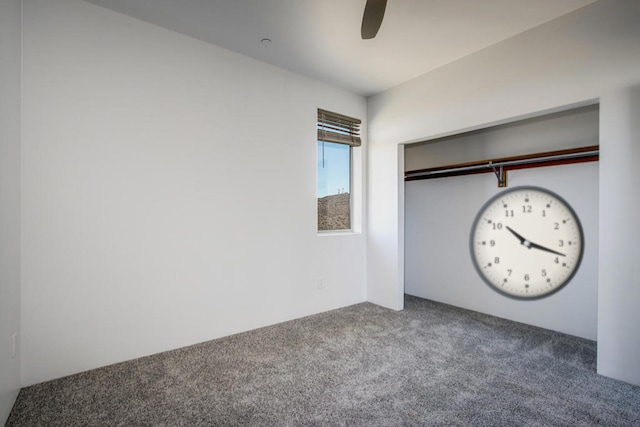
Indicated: 10:18
